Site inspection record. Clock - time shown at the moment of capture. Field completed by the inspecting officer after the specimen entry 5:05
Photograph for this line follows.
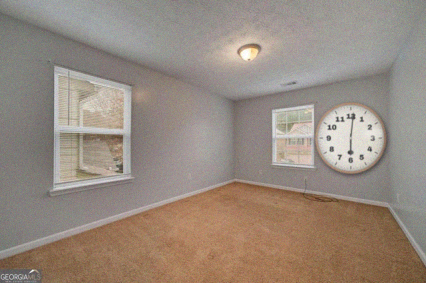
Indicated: 6:01
